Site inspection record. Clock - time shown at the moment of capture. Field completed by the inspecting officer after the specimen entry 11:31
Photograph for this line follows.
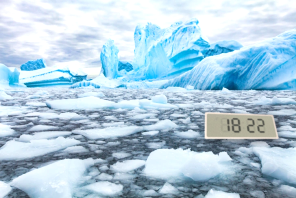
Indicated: 18:22
